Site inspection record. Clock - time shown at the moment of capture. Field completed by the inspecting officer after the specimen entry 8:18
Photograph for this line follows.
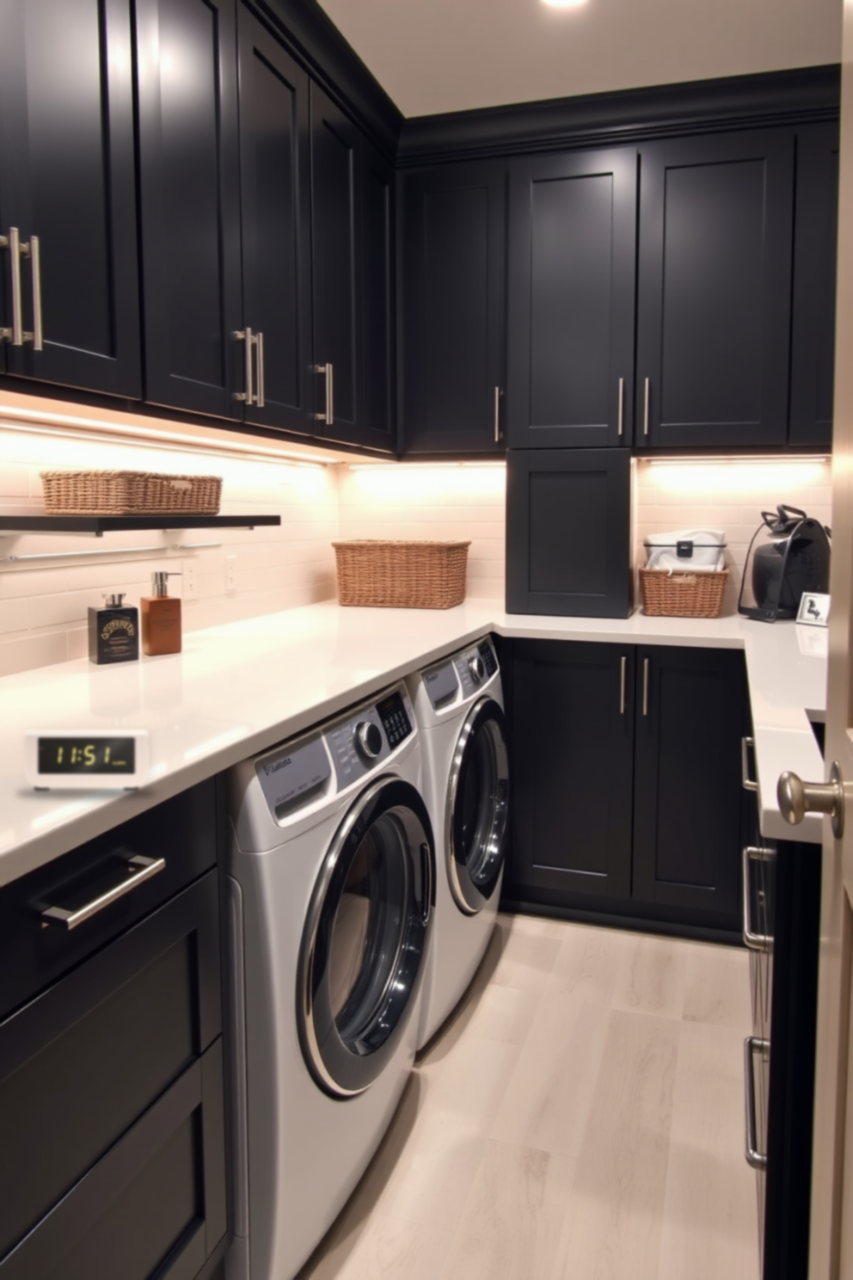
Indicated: 11:51
